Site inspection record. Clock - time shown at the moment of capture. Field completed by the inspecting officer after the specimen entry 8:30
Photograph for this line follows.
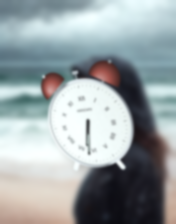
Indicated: 6:32
